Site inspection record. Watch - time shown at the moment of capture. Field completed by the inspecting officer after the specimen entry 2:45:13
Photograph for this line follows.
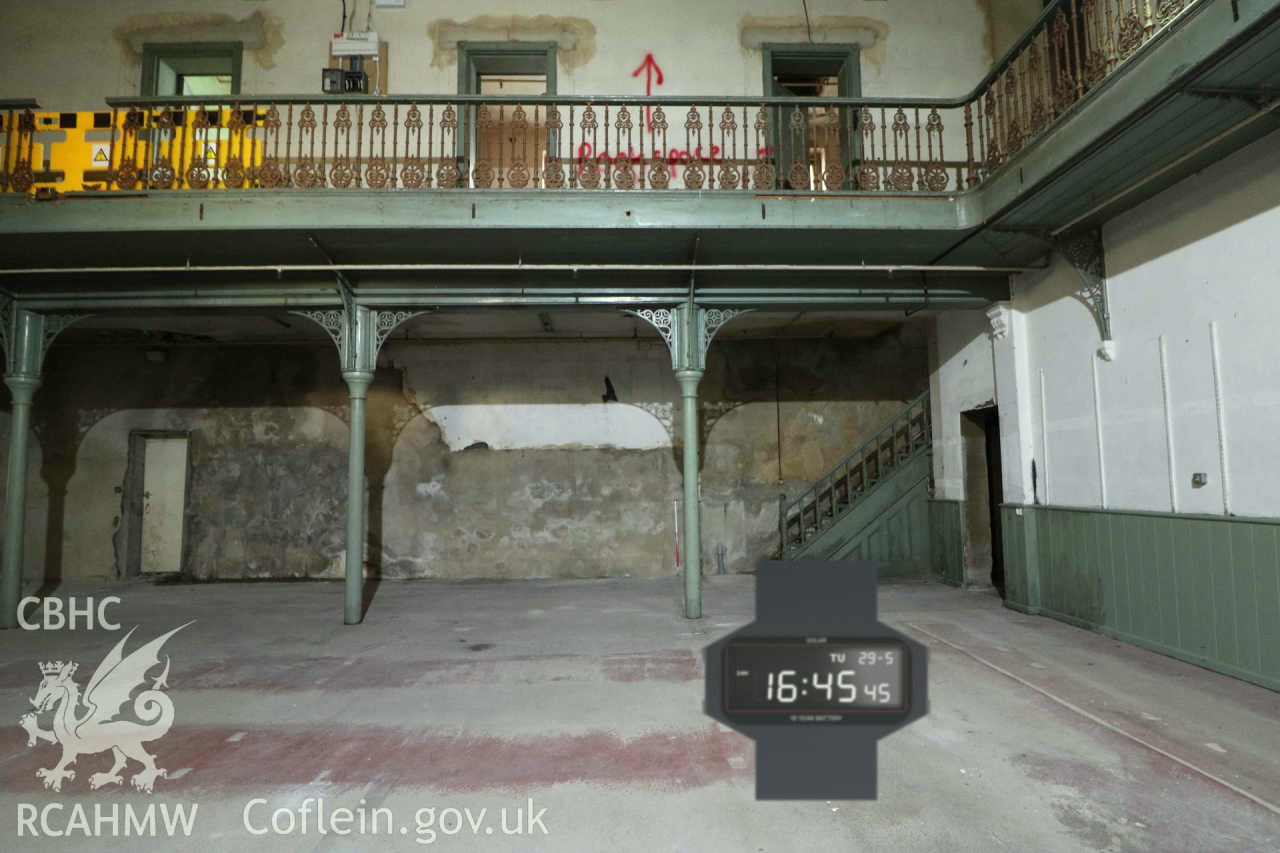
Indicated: 16:45:45
